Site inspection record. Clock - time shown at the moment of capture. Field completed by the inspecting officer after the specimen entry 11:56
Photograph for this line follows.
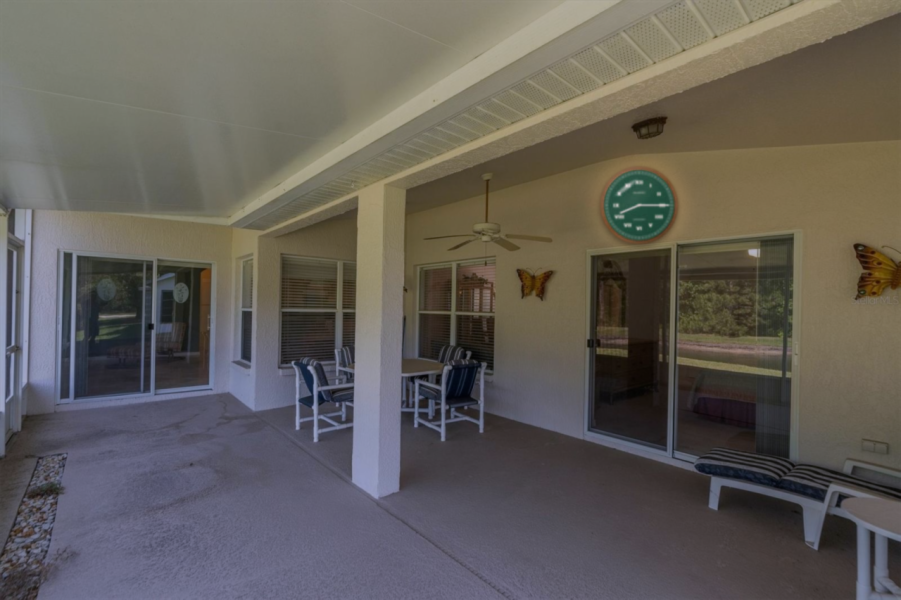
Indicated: 8:15
